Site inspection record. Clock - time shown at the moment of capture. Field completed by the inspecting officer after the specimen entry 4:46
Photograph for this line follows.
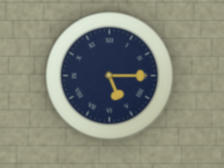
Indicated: 5:15
